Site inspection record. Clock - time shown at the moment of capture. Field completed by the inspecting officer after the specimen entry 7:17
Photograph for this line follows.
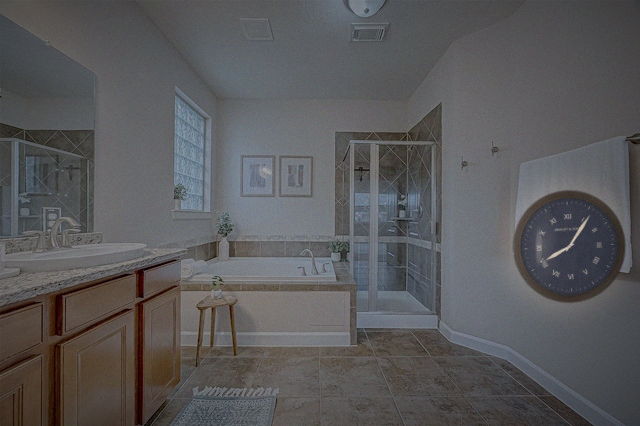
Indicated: 8:06
